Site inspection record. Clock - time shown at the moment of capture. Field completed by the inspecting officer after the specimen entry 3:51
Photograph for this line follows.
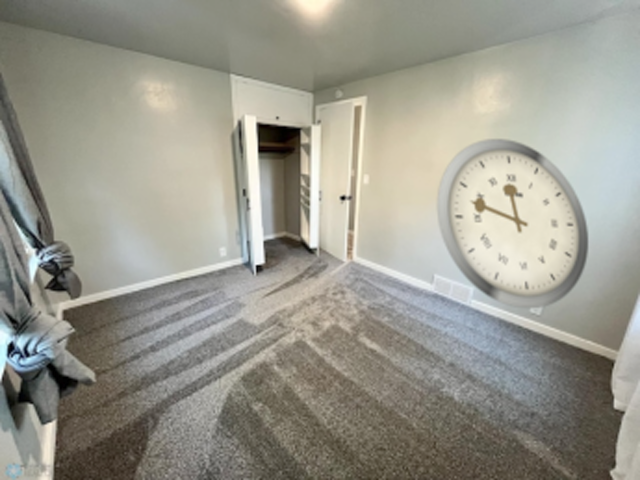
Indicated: 11:48
